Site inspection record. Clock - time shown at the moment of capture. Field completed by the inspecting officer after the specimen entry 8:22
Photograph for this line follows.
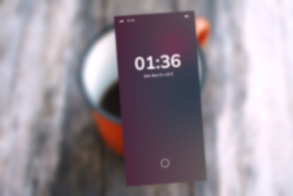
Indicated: 1:36
